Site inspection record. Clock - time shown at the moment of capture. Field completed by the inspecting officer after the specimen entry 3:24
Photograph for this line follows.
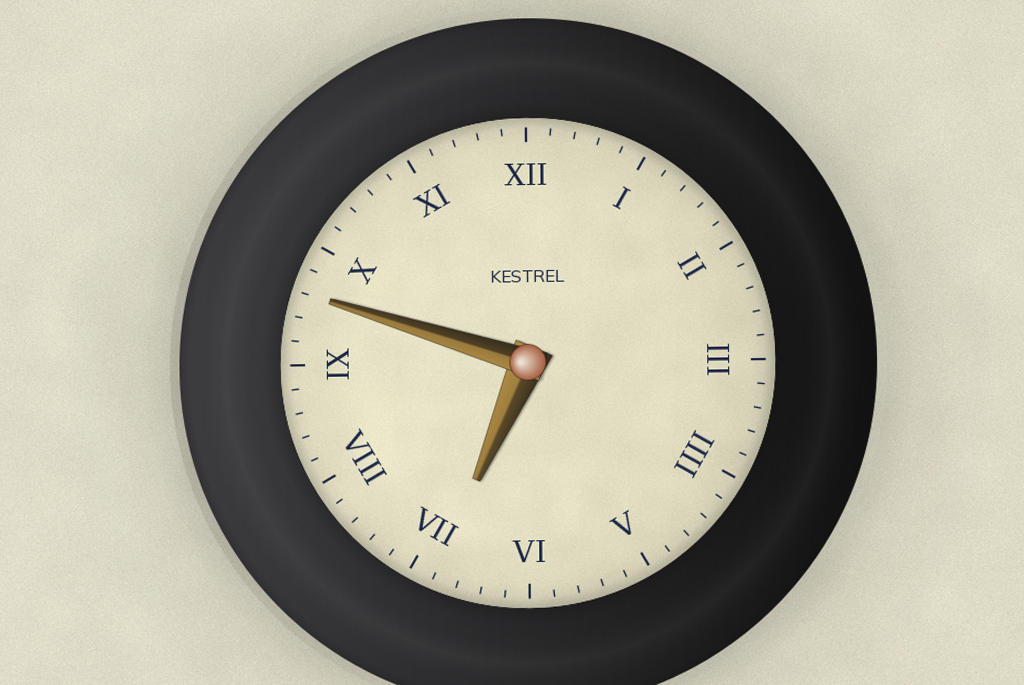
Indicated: 6:48
